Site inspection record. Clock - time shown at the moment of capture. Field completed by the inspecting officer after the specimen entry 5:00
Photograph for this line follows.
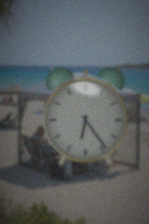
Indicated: 6:24
